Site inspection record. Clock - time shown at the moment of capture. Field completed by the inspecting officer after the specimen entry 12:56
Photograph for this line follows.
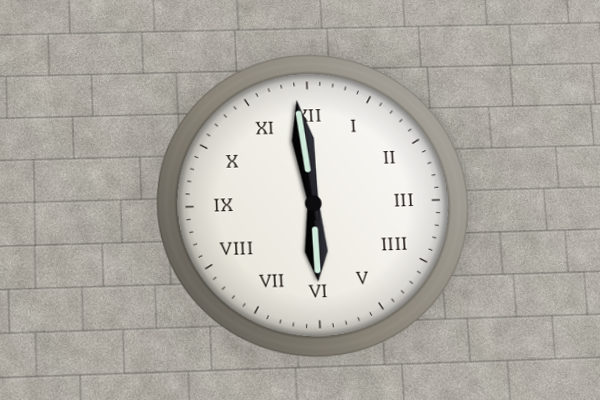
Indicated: 5:59
